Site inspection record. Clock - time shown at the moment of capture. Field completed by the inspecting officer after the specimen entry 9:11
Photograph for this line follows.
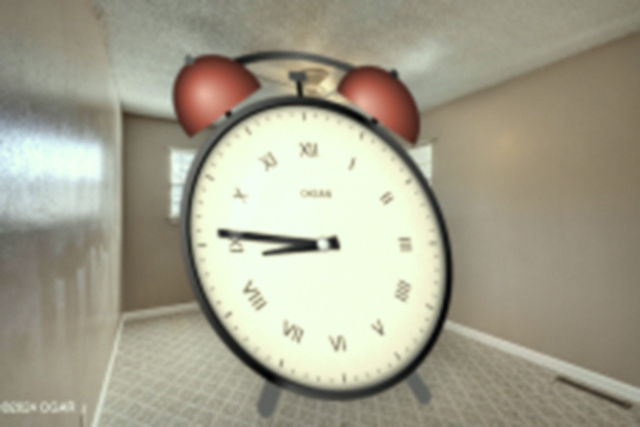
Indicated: 8:46
